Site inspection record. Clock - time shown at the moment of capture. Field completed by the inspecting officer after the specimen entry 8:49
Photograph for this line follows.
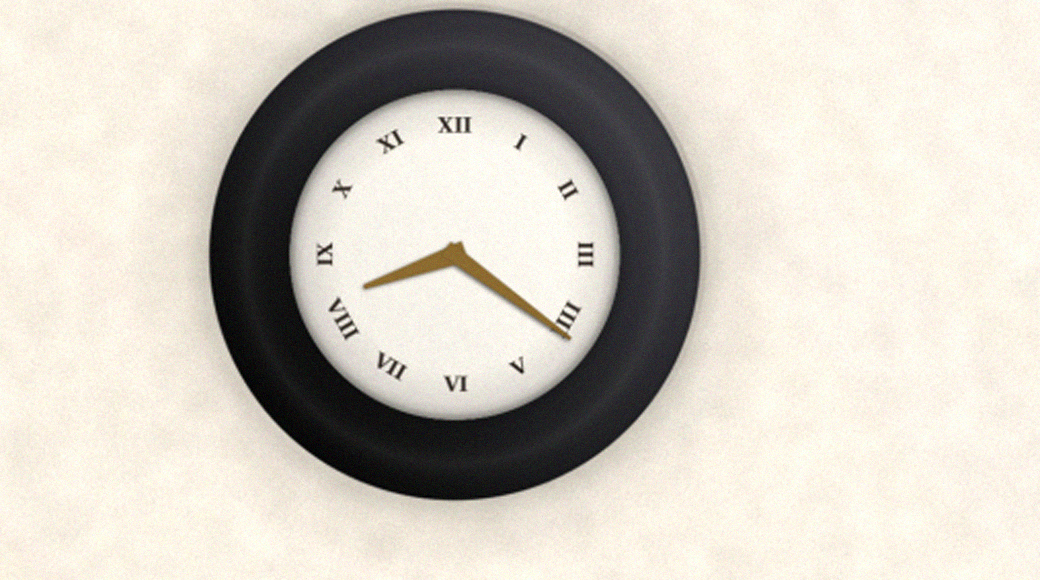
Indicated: 8:21
